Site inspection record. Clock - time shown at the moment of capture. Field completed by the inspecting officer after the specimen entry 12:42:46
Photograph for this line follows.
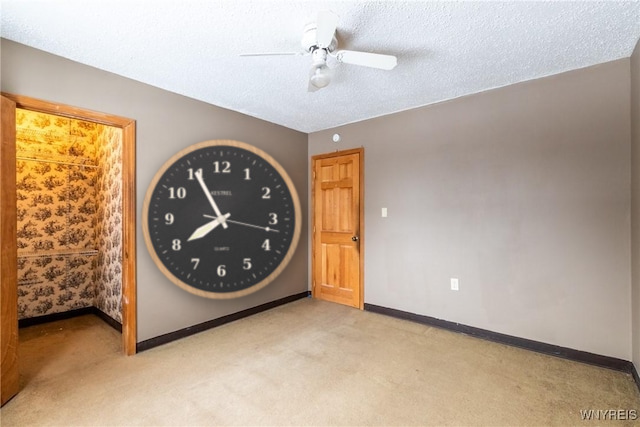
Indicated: 7:55:17
